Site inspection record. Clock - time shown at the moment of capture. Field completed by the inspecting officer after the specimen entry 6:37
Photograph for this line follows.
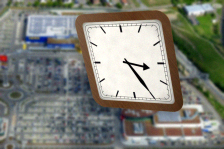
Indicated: 3:25
